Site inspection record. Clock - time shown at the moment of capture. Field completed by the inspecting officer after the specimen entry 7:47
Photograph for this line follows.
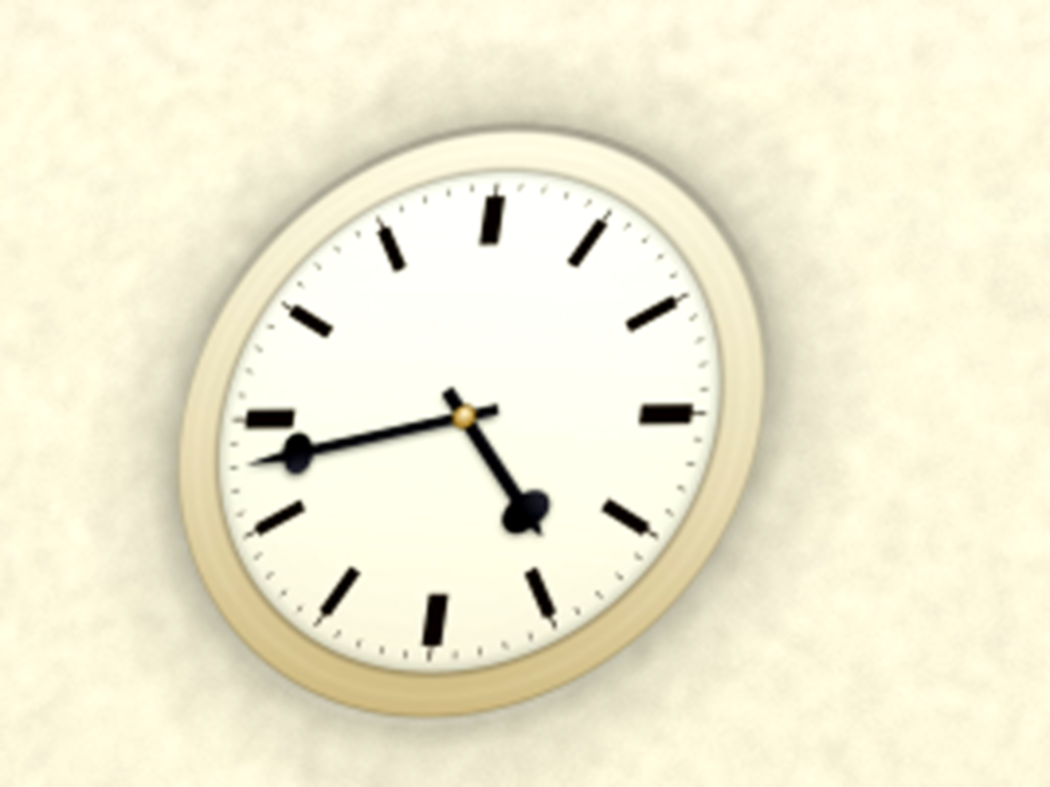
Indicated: 4:43
